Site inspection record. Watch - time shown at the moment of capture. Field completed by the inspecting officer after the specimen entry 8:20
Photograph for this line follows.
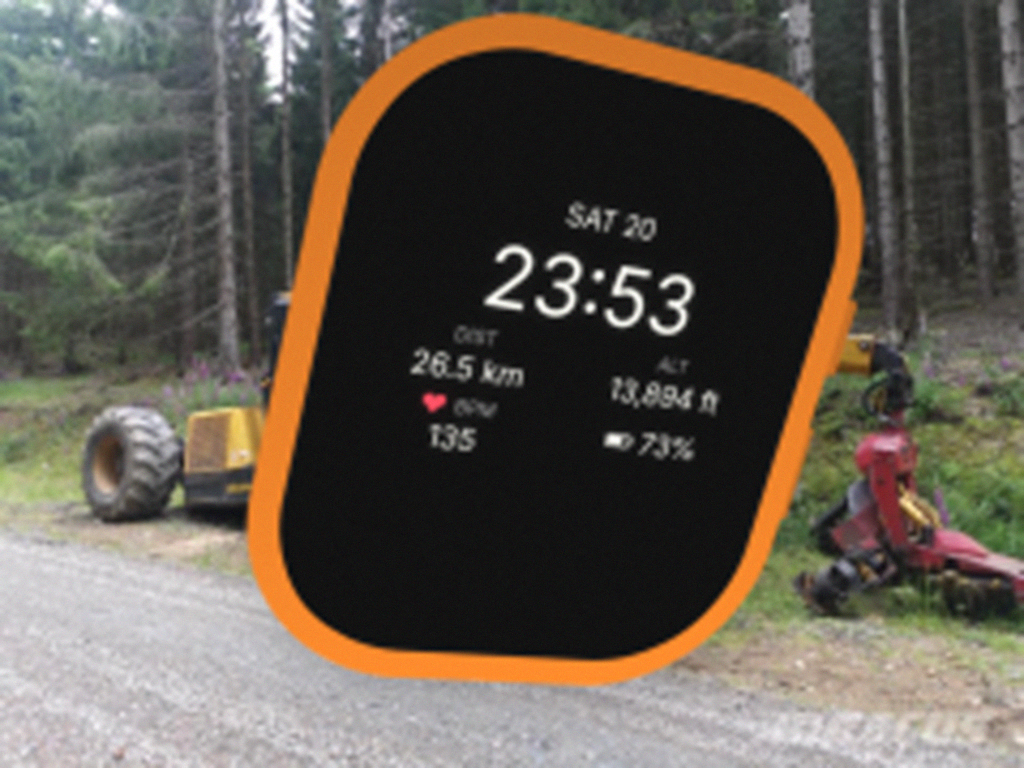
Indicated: 23:53
